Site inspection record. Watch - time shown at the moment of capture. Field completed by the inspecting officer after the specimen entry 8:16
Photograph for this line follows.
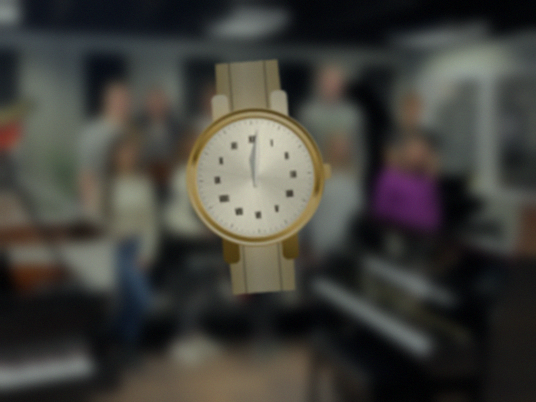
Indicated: 12:01
